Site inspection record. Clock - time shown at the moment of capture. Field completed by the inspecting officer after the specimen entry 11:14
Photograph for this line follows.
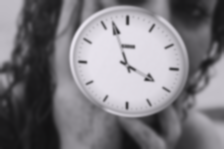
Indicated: 3:57
